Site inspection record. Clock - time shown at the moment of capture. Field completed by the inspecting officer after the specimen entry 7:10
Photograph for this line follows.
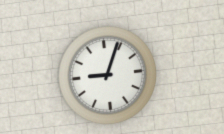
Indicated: 9:04
